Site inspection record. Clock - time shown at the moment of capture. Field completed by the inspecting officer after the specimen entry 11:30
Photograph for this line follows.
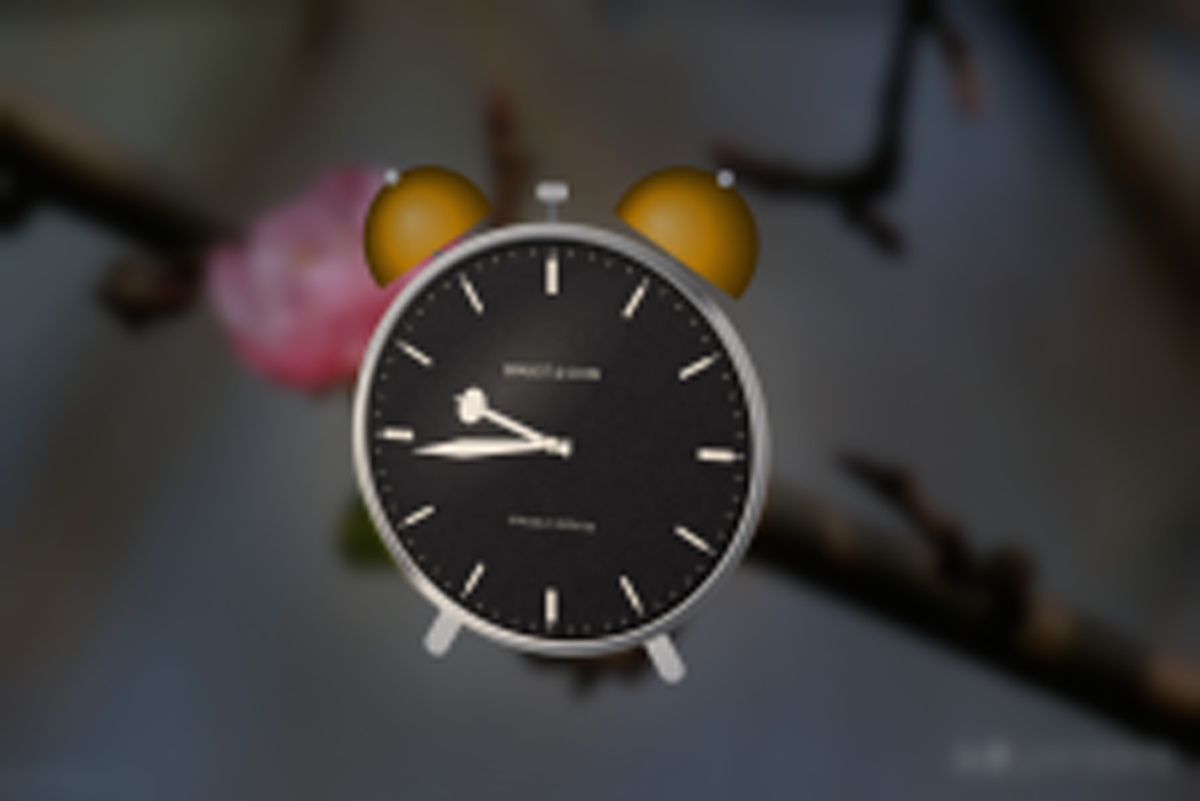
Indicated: 9:44
